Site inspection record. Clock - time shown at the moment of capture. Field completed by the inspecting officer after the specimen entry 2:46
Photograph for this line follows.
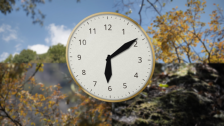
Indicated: 6:09
